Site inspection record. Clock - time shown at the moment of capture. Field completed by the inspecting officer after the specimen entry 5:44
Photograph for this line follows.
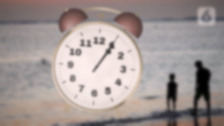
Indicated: 1:05
